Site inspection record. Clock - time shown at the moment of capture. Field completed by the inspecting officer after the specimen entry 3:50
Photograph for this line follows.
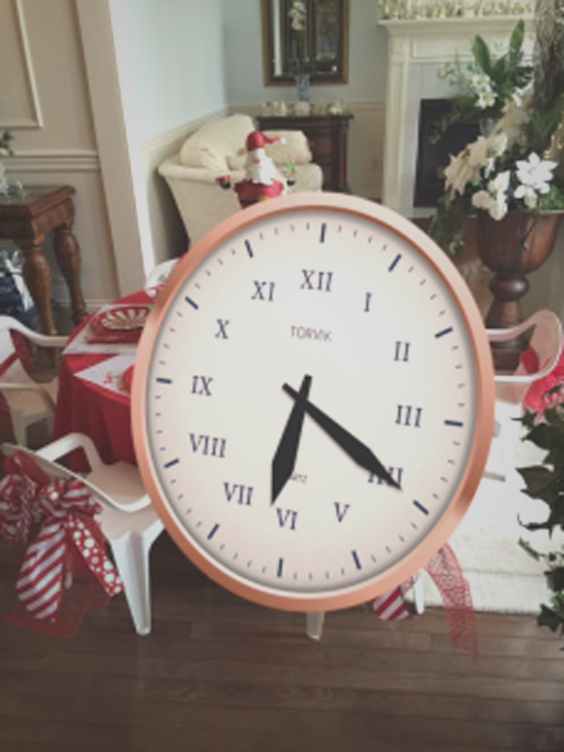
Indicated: 6:20
